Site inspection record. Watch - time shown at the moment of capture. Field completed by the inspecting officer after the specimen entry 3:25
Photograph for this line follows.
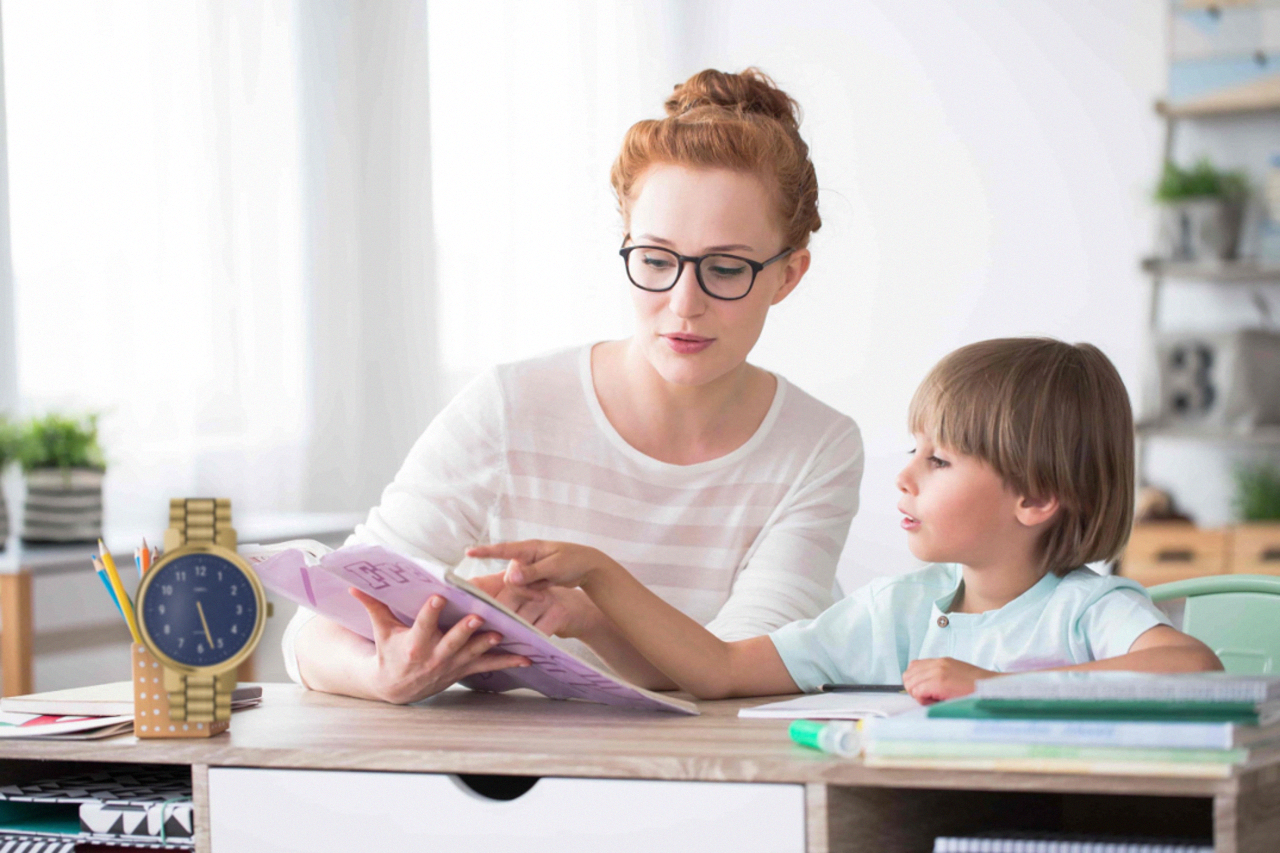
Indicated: 5:27
